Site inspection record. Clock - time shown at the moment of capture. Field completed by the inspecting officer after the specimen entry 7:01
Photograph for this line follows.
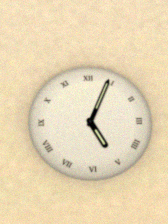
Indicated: 5:04
